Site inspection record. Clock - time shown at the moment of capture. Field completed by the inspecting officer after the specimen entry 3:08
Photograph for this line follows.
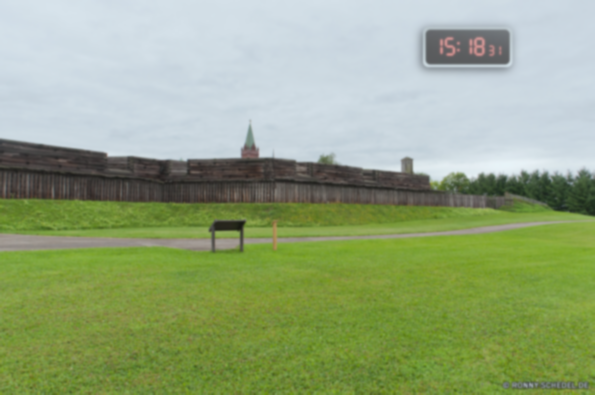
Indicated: 15:18
